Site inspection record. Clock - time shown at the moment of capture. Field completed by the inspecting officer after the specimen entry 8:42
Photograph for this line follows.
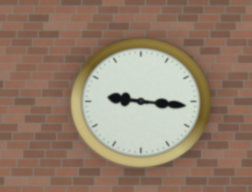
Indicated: 9:16
